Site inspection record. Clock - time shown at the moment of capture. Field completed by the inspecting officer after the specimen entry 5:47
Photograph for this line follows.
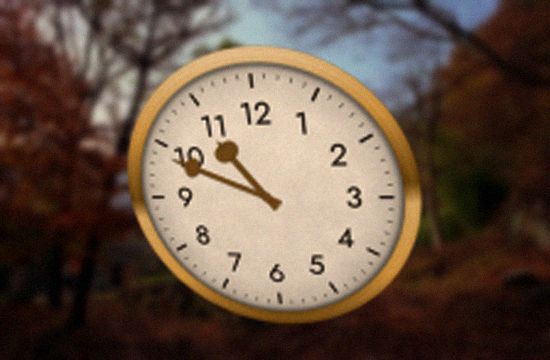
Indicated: 10:49
